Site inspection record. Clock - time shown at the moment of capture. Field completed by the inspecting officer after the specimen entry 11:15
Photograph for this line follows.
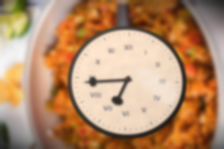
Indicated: 6:44
